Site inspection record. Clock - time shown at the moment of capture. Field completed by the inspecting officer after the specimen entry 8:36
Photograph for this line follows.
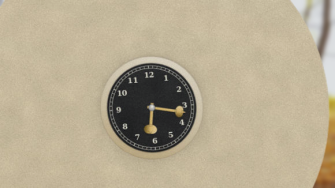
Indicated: 6:17
